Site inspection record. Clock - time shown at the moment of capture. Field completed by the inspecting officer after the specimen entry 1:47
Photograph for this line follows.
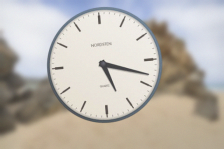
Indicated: 5:18
